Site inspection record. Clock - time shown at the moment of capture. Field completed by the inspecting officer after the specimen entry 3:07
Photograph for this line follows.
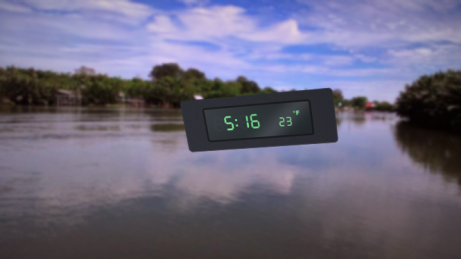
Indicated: 5:16
